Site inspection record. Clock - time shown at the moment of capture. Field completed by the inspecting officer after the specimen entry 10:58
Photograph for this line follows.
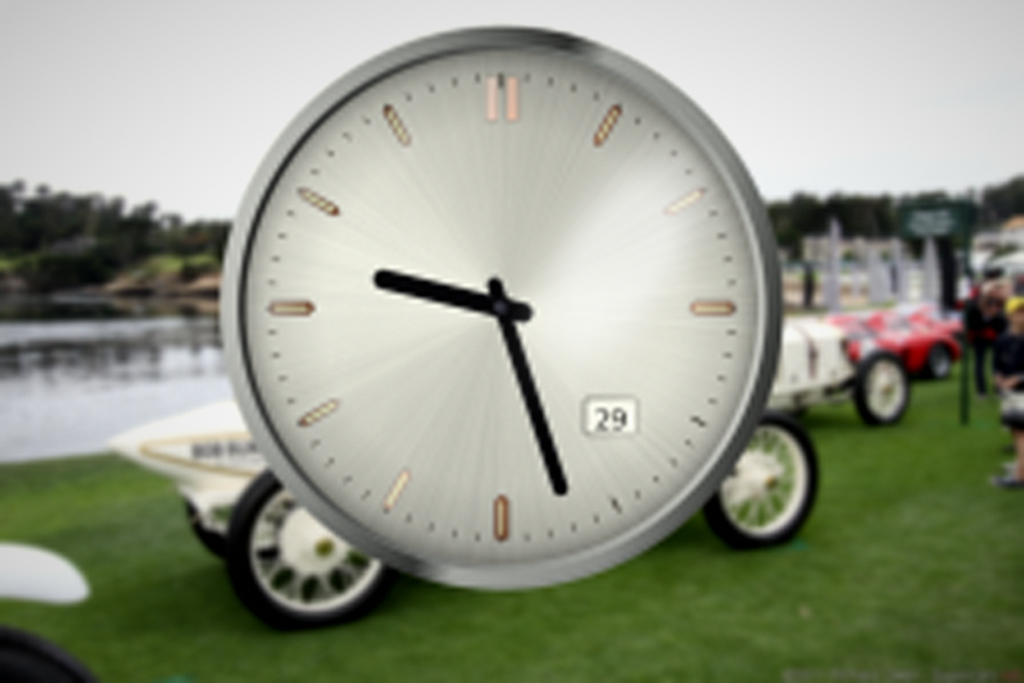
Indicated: 9:27
